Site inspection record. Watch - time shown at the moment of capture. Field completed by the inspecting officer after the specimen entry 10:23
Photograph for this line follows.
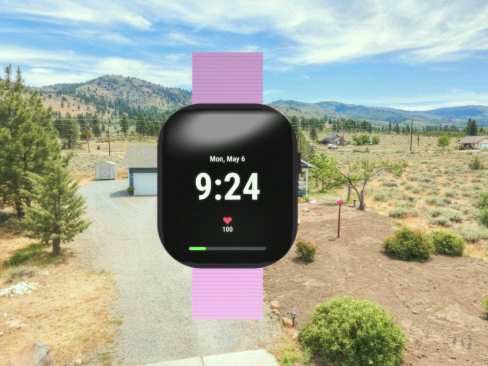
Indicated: 9:24
